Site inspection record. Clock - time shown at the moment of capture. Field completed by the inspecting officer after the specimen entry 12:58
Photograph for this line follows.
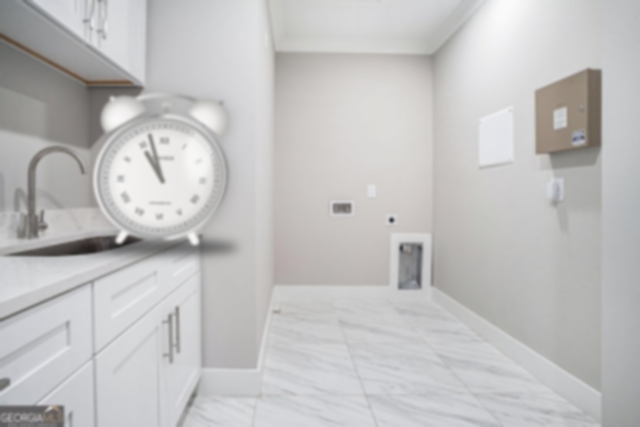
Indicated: 10:57
